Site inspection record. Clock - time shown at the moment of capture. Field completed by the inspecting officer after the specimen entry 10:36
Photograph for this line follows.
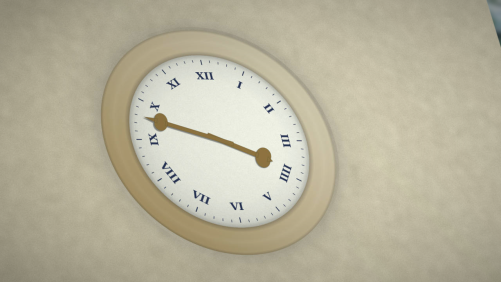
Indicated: 3:48
